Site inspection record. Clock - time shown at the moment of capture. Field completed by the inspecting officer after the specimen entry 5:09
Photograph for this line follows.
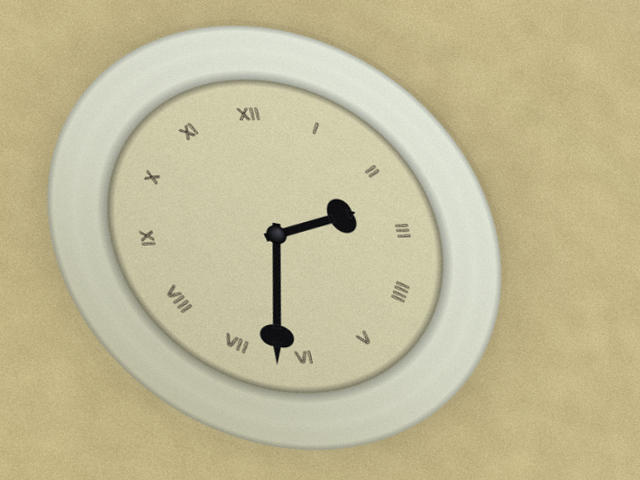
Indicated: 2:32
